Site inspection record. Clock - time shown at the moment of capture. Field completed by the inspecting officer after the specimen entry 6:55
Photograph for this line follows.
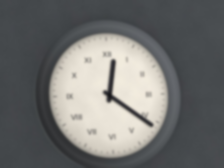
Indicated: 12:21
